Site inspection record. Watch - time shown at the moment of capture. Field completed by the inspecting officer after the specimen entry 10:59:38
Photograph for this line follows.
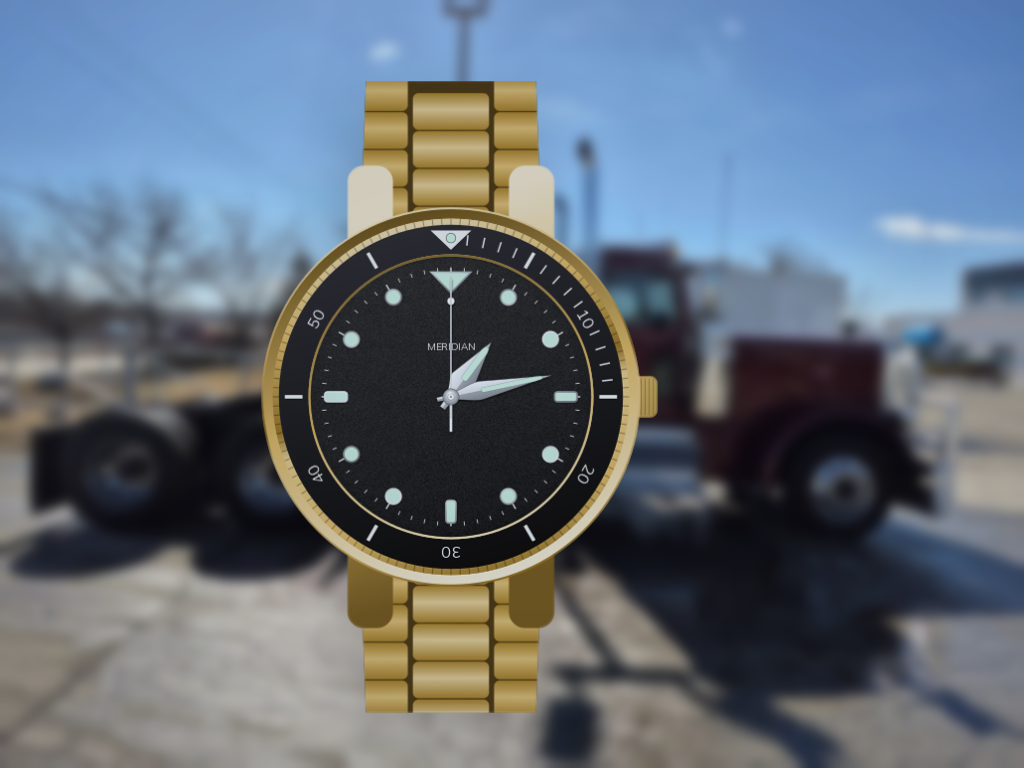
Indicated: 1:13:00
